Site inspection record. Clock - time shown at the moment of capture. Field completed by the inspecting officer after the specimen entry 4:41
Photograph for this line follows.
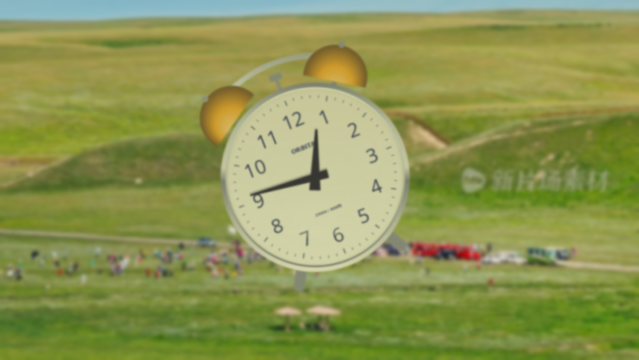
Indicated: 12:46
